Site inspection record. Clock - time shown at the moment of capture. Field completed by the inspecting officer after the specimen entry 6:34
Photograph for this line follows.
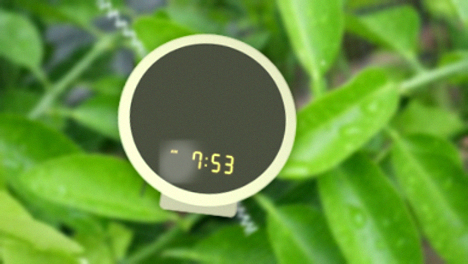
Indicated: 7:53
